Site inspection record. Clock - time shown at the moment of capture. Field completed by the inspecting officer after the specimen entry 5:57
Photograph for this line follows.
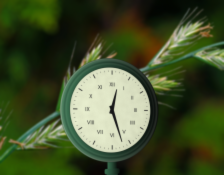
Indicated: 12:27
